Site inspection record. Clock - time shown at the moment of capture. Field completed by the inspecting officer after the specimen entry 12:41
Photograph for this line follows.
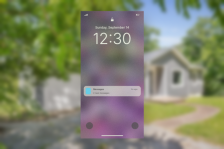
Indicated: 12:30
